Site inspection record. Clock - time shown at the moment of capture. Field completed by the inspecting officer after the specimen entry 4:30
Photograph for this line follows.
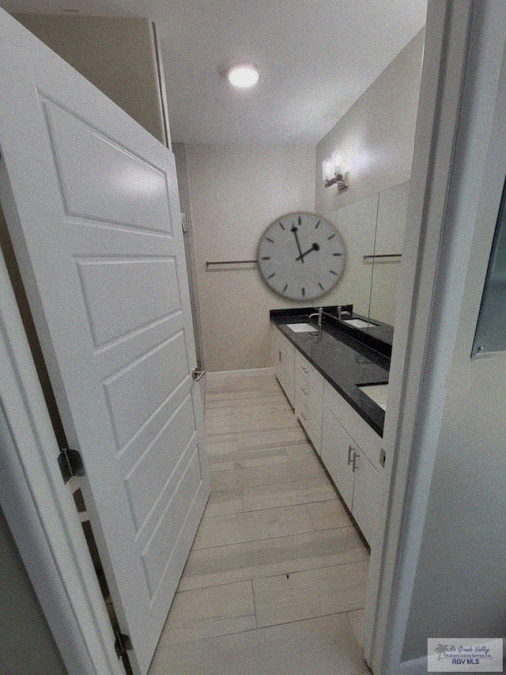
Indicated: 1:58
